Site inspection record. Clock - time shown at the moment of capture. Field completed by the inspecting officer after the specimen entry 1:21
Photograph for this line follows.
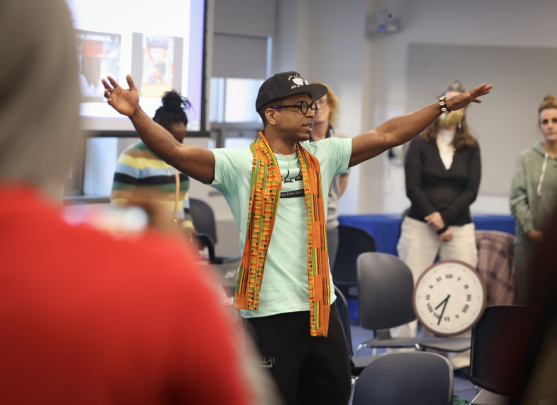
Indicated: 7:33
